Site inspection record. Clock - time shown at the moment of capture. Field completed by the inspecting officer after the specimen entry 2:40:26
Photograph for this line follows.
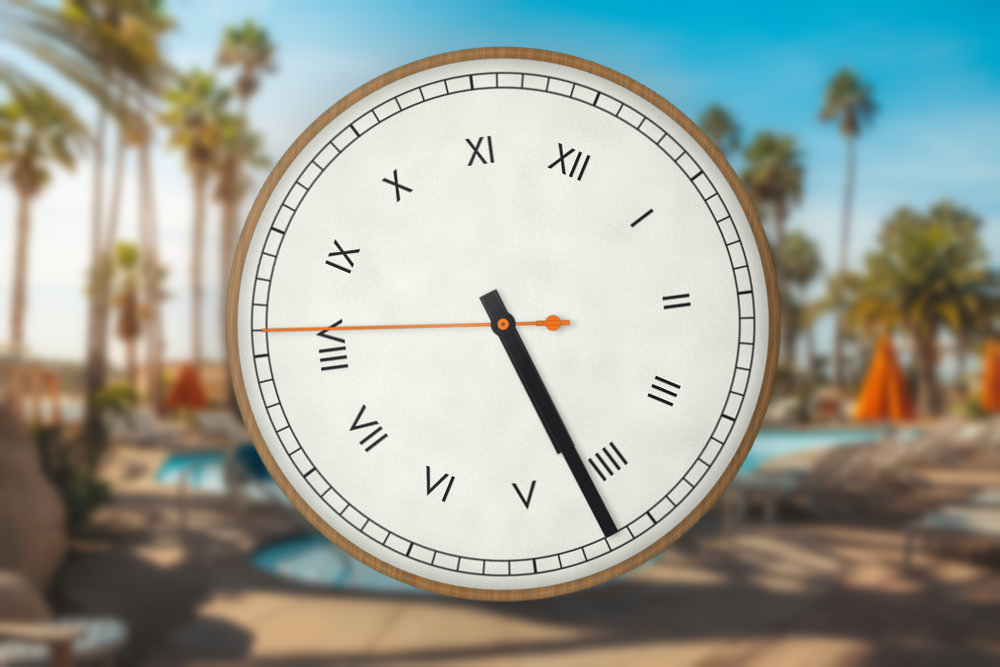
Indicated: 4:21:41
